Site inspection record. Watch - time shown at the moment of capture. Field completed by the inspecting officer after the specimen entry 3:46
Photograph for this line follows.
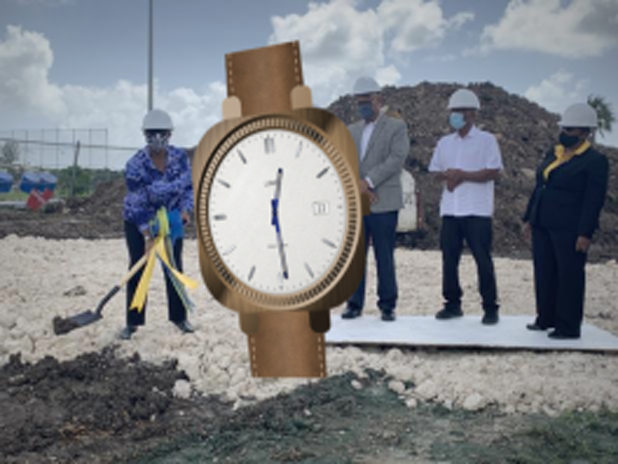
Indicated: 12:29
